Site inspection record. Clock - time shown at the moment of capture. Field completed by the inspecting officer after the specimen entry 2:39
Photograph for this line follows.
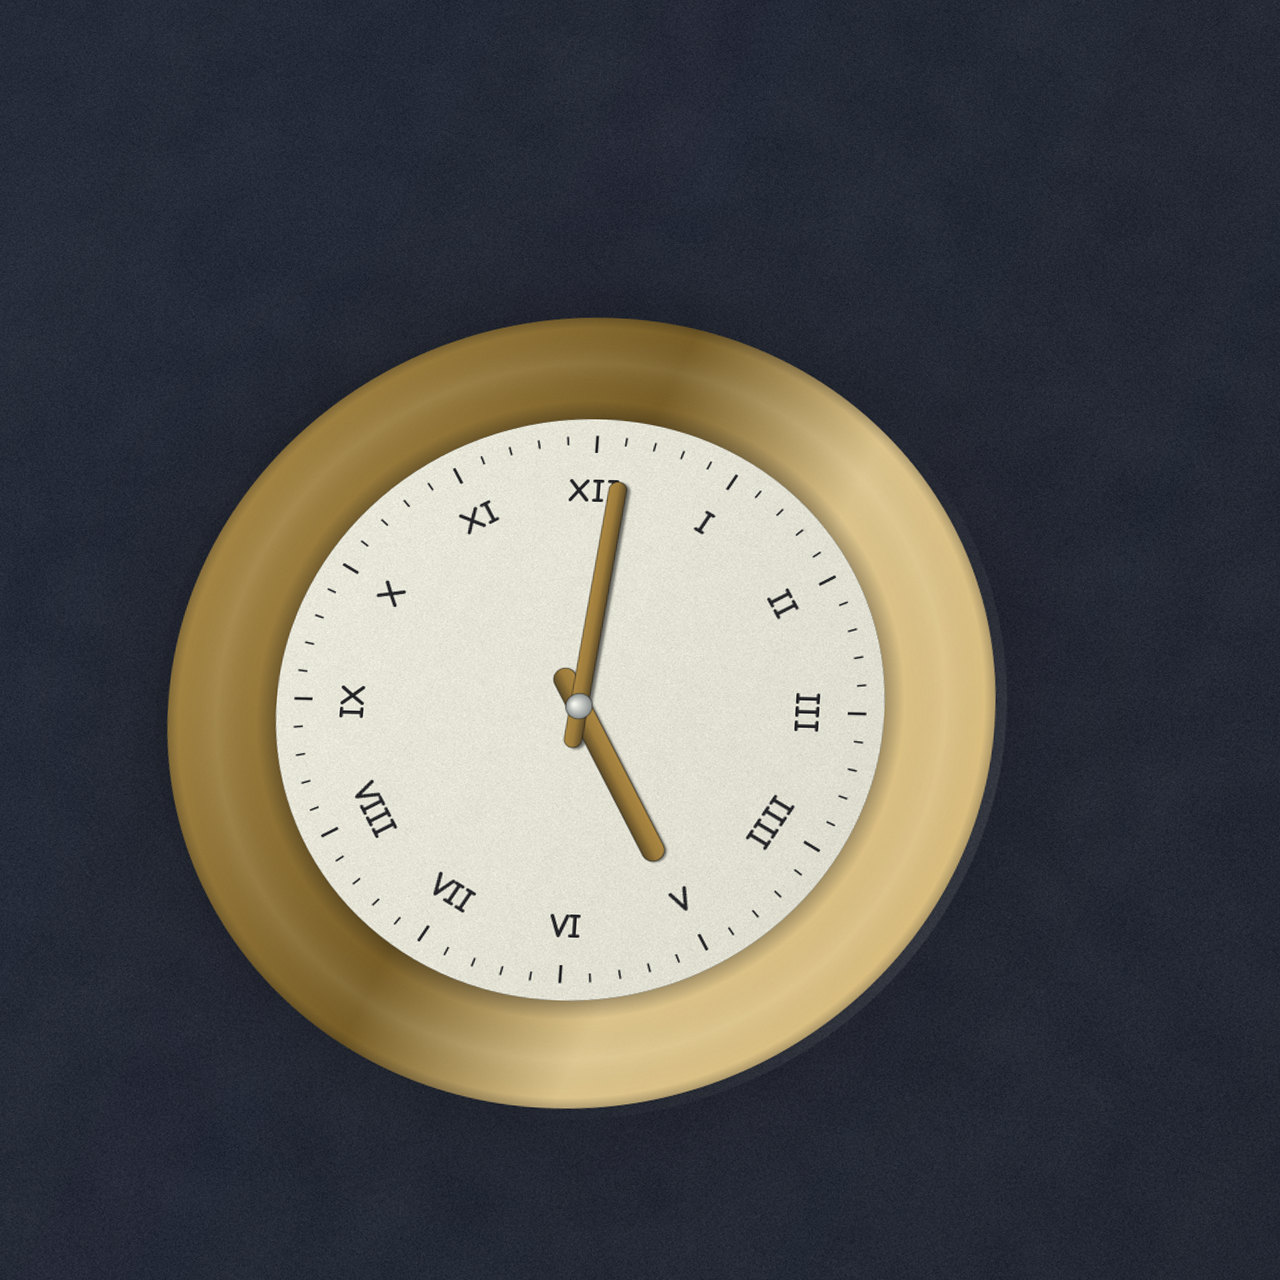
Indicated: 5:01
